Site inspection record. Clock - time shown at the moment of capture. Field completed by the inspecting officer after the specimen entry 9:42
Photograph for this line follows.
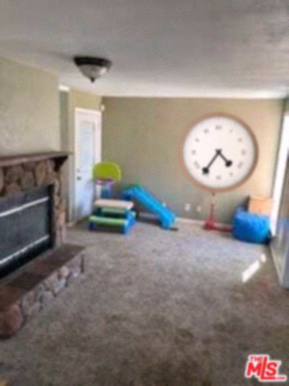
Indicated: 4:36
